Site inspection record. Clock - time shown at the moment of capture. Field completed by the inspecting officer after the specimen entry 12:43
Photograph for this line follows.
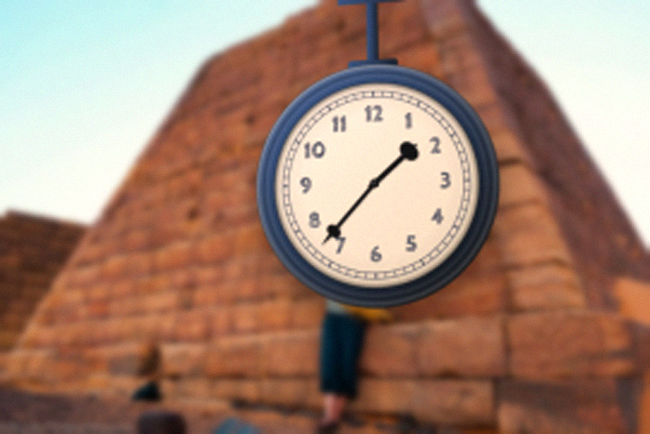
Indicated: 1:37
